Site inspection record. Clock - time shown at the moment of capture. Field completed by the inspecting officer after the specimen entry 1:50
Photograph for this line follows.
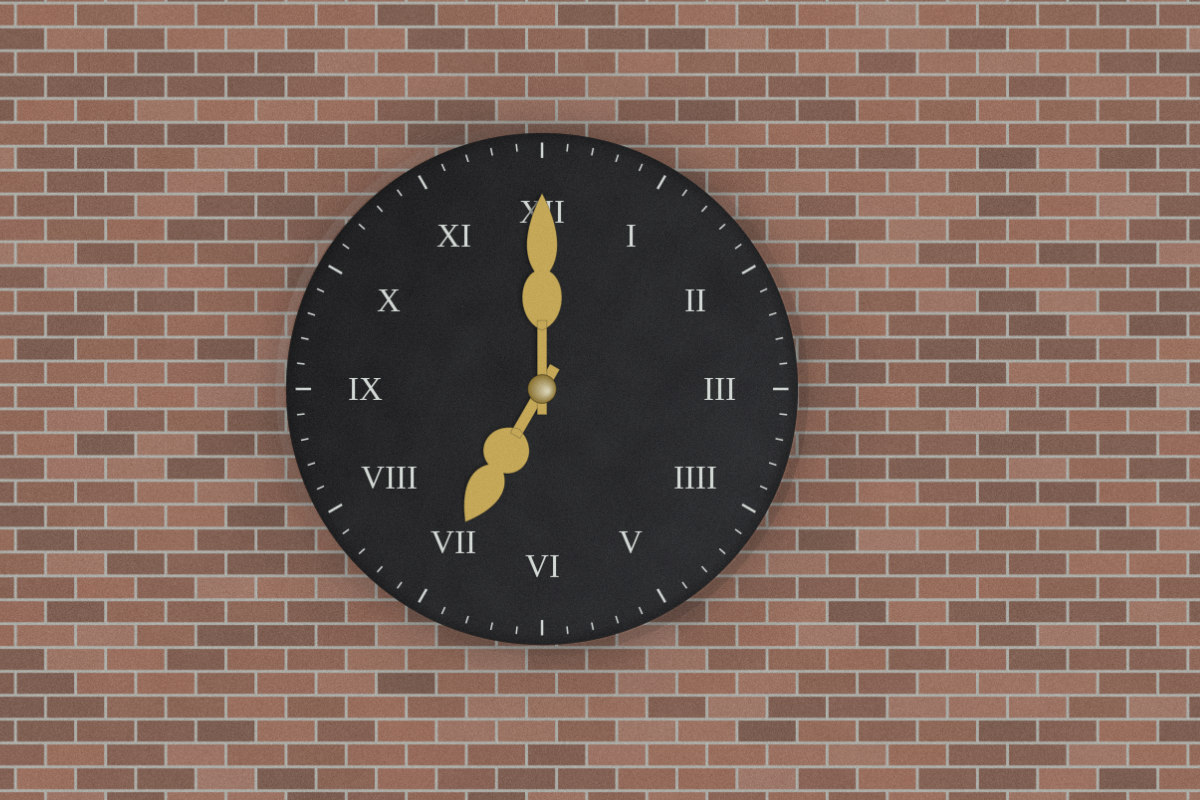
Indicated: 7:00
